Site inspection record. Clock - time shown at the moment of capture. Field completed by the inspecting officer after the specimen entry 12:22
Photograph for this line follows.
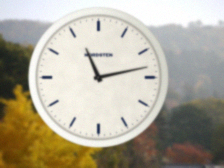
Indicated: 11:13
